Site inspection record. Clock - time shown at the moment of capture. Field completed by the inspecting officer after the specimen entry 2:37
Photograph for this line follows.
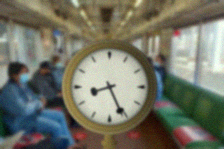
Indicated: 8:26
